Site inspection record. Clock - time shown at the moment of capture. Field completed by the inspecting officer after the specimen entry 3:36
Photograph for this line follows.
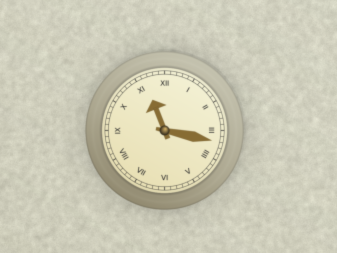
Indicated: 11:17
